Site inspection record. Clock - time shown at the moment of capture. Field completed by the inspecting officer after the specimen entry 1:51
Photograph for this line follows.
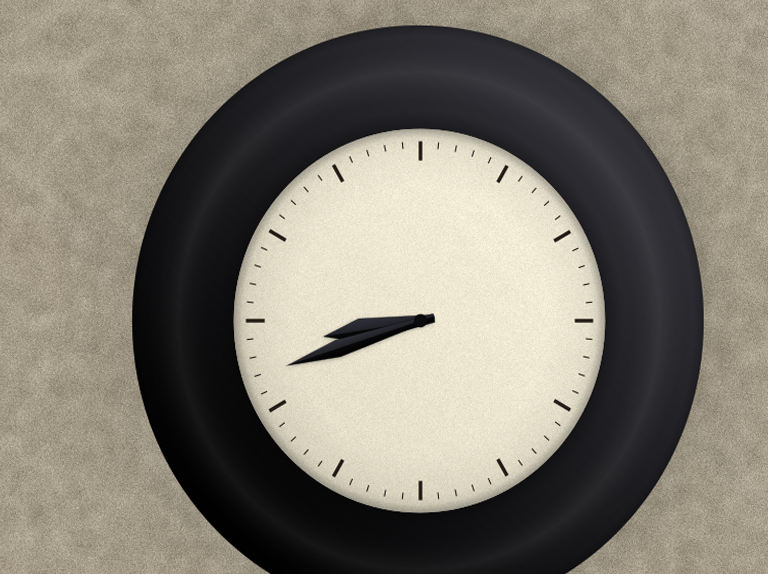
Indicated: 8:42
